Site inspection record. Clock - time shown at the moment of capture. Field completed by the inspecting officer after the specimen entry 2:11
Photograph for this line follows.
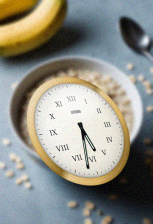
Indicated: 5:32
